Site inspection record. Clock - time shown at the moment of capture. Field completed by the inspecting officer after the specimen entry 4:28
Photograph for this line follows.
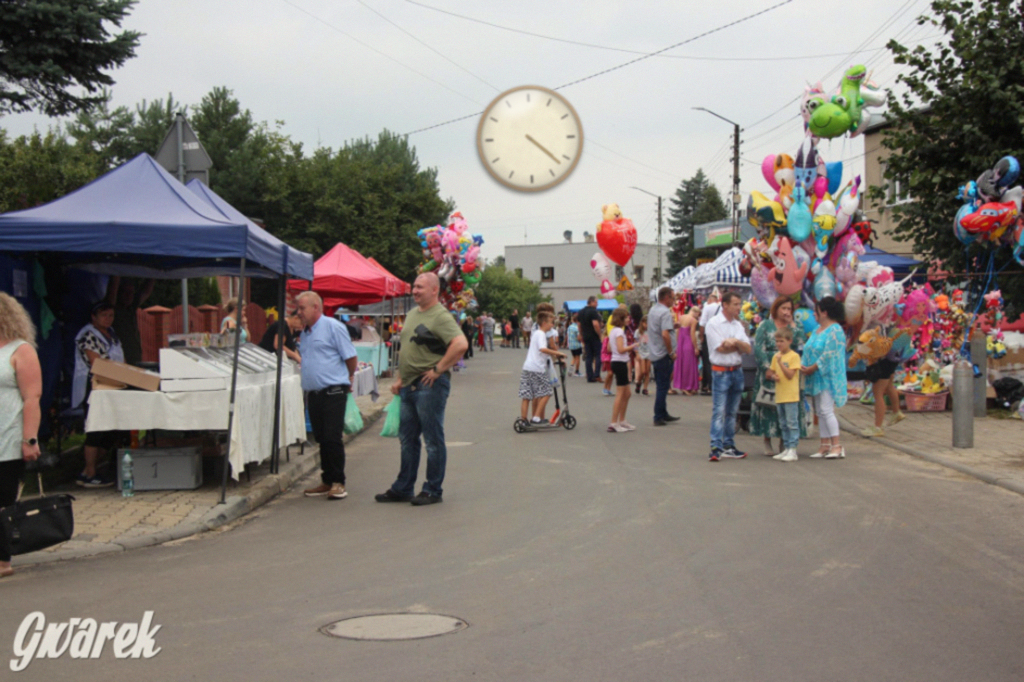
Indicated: 4:22
